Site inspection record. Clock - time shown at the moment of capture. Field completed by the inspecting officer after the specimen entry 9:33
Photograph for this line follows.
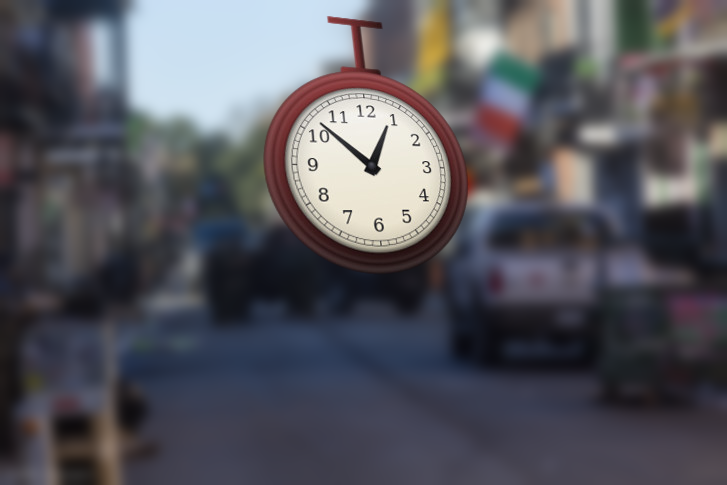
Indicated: 12:52
